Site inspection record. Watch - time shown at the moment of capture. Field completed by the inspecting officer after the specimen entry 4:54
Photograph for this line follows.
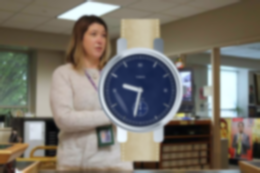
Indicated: 9:32
